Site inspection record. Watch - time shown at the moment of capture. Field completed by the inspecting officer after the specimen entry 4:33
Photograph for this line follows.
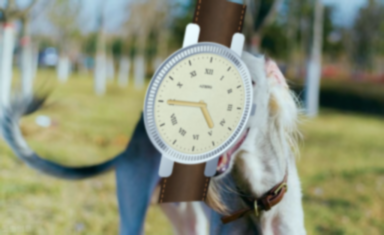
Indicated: 4:45
